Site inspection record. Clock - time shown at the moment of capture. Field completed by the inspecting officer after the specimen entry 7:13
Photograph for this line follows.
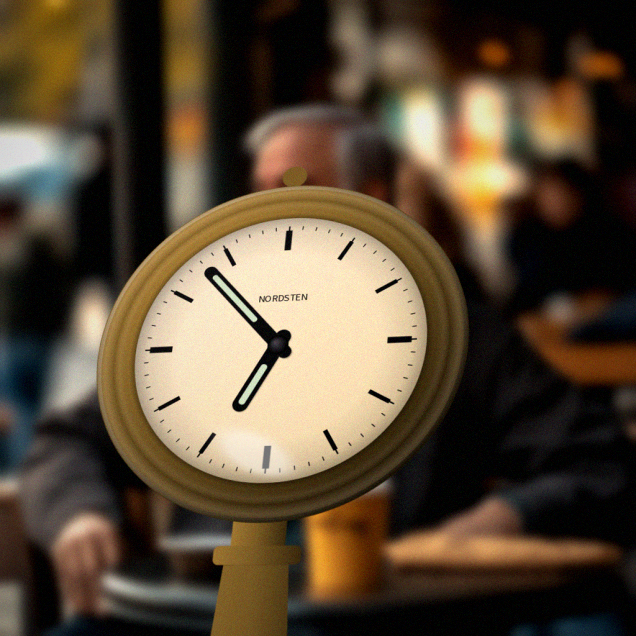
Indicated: 6:53
